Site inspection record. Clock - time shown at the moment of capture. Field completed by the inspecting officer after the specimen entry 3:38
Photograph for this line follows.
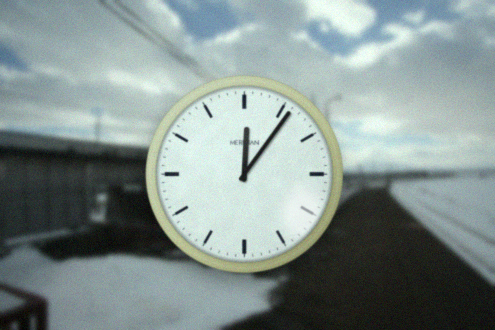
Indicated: 12:06
